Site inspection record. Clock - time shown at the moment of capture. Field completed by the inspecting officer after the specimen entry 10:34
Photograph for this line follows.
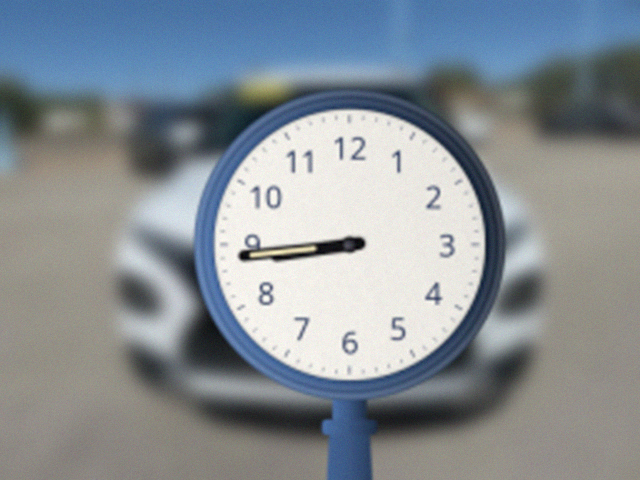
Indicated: 8:44
